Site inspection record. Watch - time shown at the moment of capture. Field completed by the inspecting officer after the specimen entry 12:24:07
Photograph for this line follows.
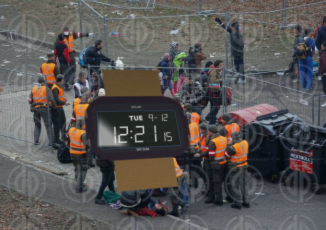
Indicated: 12:21:15
